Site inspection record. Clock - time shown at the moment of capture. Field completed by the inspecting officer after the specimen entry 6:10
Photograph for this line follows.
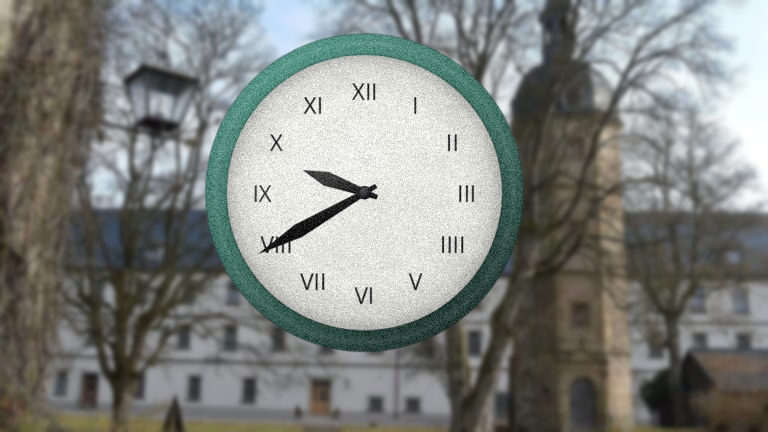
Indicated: 9:40
